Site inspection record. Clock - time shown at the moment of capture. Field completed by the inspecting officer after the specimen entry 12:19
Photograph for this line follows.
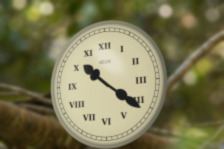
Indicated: 10:21
